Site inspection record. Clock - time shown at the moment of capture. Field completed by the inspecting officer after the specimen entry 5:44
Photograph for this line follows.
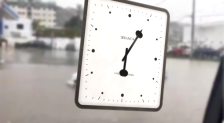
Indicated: 6:05
